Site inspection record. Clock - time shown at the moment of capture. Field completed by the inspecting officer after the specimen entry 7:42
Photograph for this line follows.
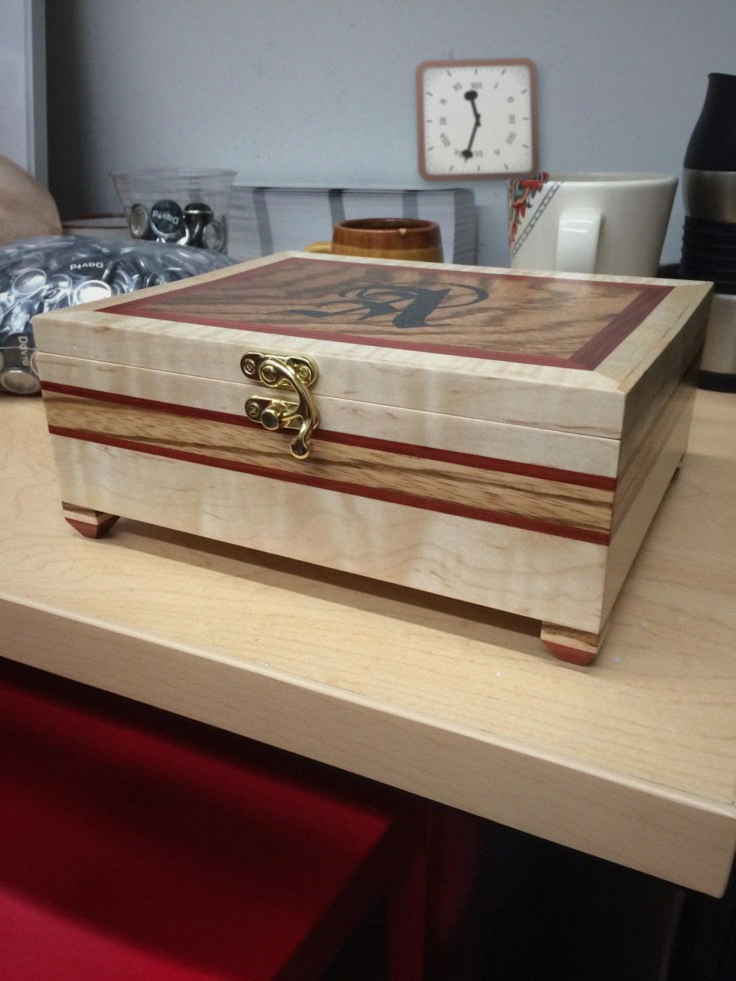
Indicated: 11:33
